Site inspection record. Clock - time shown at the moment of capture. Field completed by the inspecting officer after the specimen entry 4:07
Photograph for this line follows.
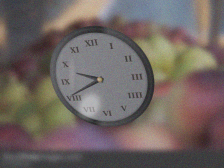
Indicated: 9:41
